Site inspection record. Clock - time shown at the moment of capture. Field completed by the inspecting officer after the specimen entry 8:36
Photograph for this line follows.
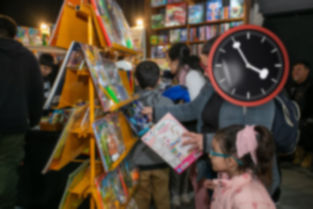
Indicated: 3:55
